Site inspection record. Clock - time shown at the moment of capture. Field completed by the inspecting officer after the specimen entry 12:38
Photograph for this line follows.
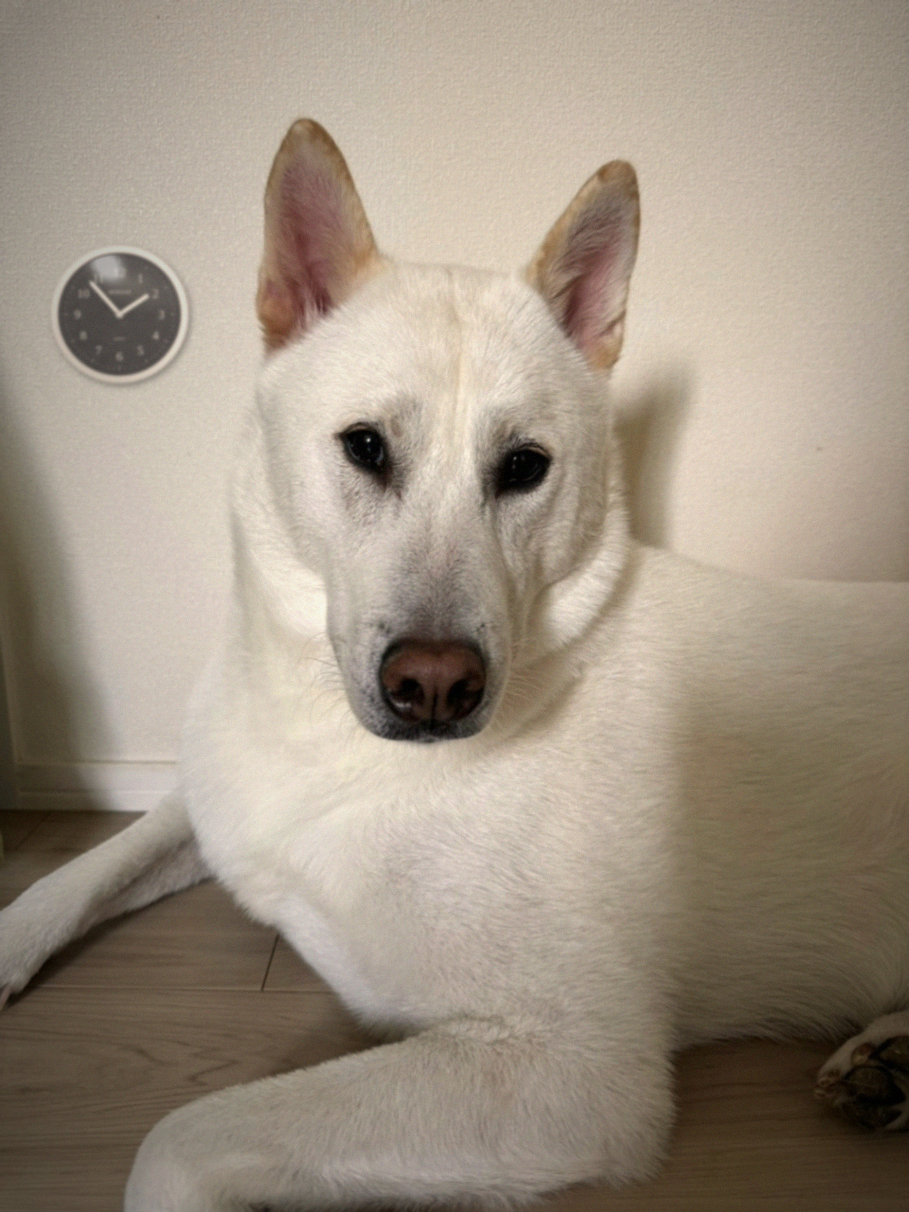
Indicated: 1:53
